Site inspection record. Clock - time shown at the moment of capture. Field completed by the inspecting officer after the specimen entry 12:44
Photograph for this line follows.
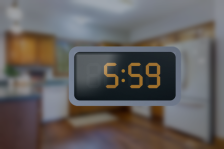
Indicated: 5:59
